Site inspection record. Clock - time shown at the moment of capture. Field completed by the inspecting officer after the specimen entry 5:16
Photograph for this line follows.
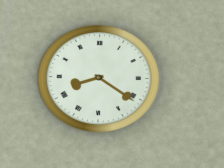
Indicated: 8:21
